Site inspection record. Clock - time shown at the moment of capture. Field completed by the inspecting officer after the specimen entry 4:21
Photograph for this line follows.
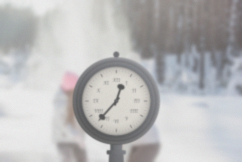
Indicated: 12:37
